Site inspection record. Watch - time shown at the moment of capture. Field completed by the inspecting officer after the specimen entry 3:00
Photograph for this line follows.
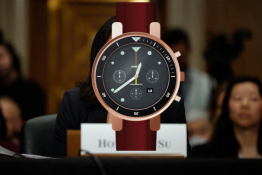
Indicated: 12:39
